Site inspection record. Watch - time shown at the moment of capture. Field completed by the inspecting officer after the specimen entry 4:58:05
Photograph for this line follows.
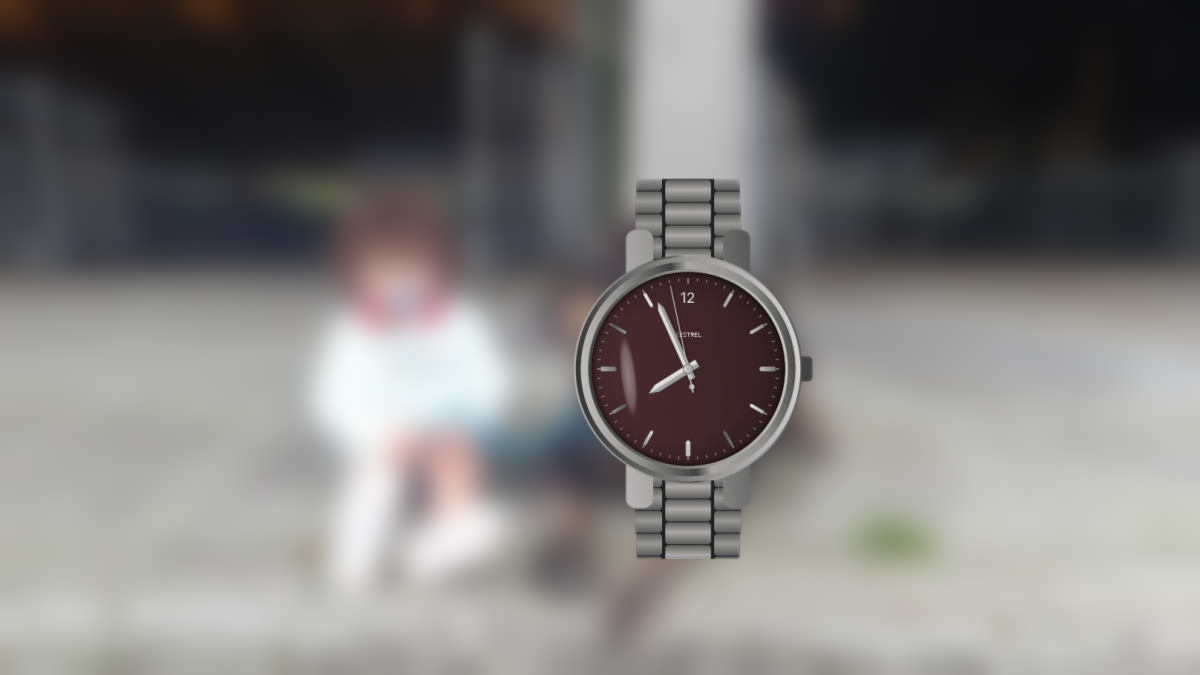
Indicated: 7:55:58
